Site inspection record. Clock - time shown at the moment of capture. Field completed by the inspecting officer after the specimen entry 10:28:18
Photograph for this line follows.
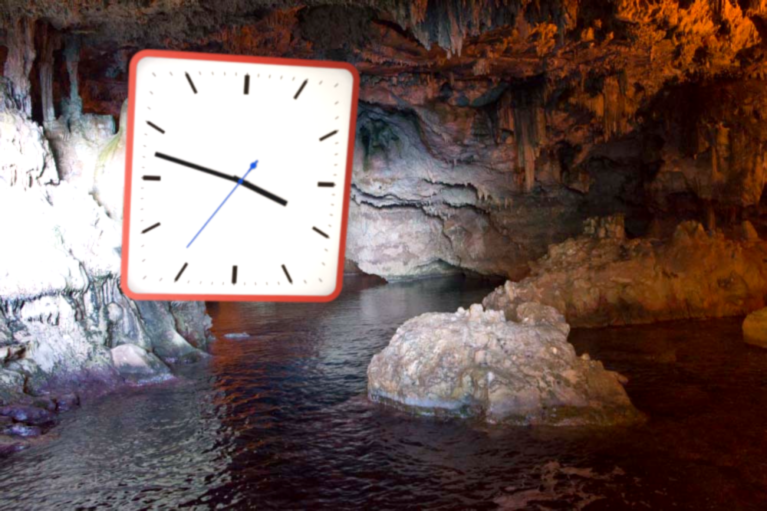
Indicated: 3:47:36
